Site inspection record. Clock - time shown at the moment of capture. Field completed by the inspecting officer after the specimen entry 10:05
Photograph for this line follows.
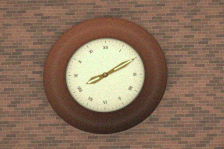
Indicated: 8:10
